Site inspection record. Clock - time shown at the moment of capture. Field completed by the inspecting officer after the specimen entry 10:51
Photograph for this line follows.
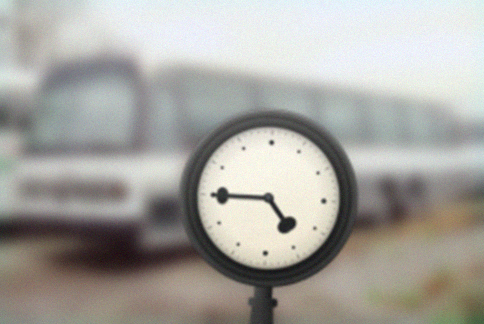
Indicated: 4:45
